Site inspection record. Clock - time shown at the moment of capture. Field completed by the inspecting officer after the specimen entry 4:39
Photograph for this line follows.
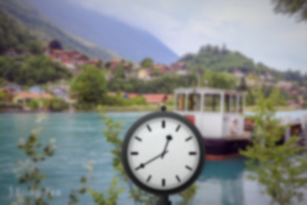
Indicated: 12:40
